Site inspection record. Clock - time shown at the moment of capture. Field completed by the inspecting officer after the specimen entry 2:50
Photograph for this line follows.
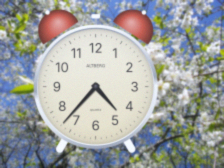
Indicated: 4:37
